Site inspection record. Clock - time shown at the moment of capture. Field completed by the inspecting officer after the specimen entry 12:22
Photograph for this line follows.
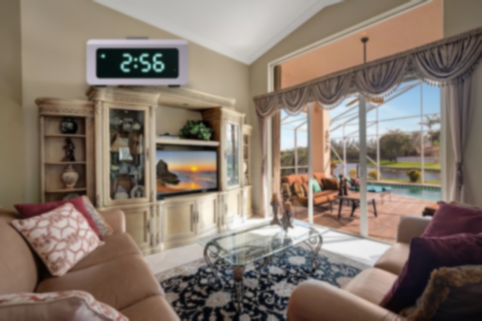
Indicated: 2:56
